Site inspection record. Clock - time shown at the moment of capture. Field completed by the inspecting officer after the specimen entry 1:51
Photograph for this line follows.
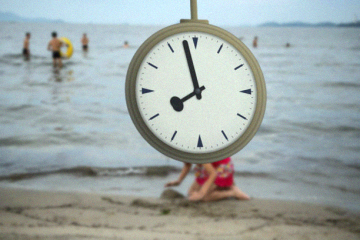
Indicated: 7:58
